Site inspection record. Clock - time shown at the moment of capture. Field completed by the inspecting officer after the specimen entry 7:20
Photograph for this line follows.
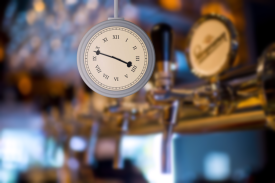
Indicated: 3:48
